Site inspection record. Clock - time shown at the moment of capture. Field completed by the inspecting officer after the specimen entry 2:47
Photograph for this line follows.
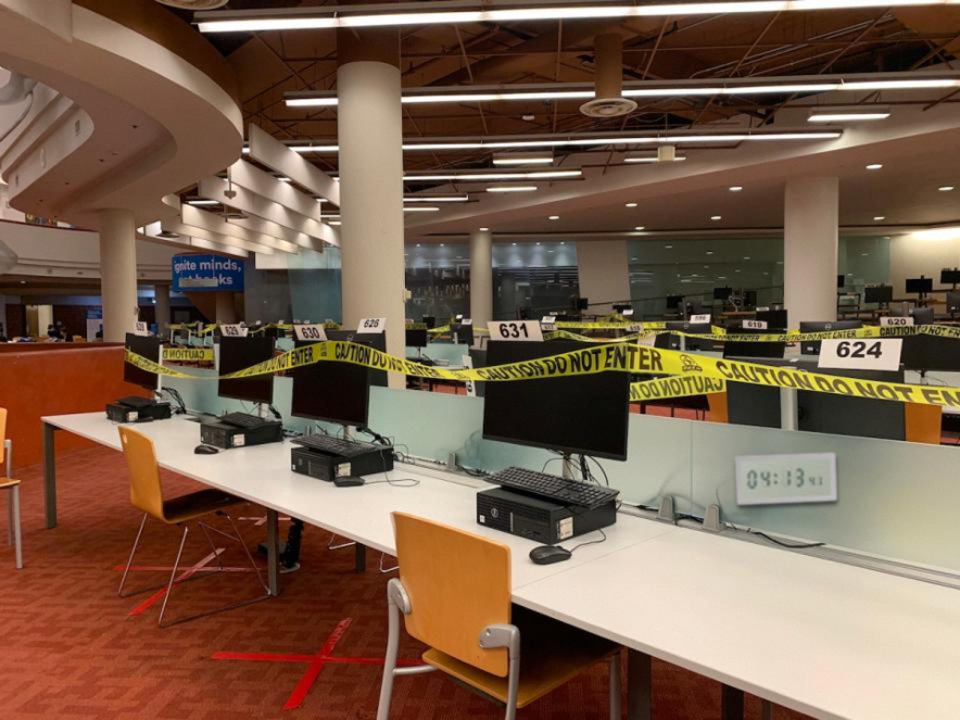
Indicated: 4:13
